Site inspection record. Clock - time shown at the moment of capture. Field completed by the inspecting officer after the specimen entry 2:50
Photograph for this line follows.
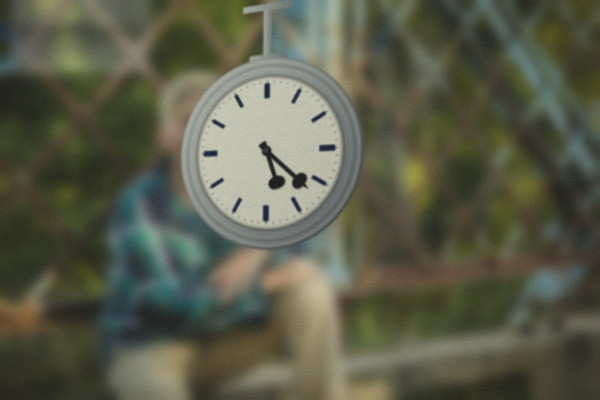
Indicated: 5:22
